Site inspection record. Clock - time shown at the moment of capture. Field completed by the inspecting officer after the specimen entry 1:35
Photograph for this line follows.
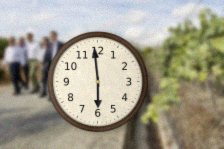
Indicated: 5:59
